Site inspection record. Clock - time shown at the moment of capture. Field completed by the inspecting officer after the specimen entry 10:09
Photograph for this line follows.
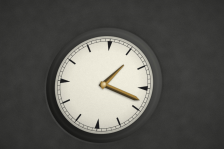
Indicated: 1:18
